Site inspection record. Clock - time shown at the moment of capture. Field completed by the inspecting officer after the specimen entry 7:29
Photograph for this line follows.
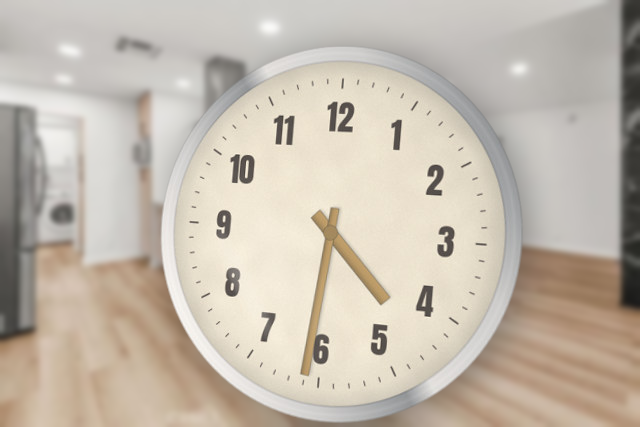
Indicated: 4:31
